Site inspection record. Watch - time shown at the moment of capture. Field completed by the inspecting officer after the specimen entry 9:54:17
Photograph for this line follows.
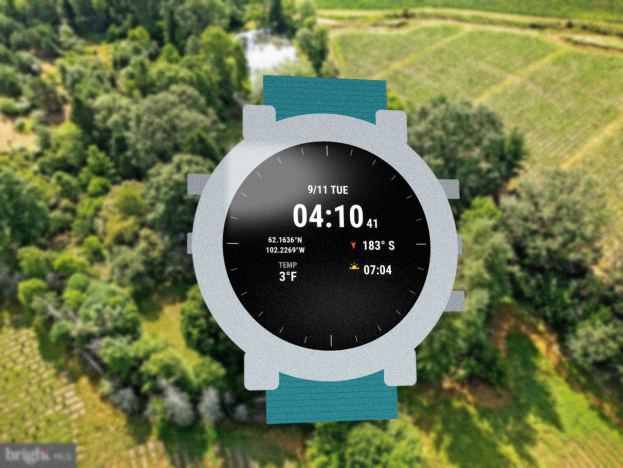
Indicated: 4:10:41
